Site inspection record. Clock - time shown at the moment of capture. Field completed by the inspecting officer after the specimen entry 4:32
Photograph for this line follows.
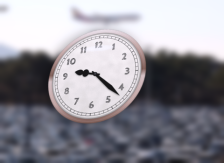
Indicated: 9:22
